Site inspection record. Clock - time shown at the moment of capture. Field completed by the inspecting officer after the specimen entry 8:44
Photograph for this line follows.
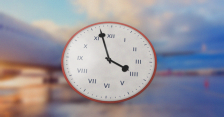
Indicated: 3:57
